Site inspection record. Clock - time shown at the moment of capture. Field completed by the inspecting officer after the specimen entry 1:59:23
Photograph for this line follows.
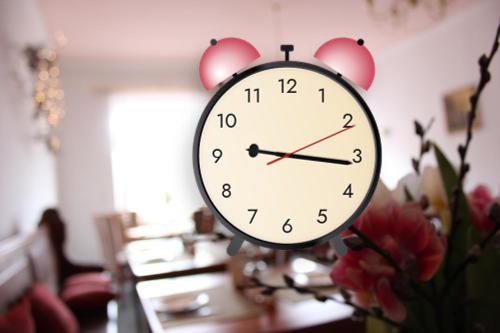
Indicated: 9:16:11
